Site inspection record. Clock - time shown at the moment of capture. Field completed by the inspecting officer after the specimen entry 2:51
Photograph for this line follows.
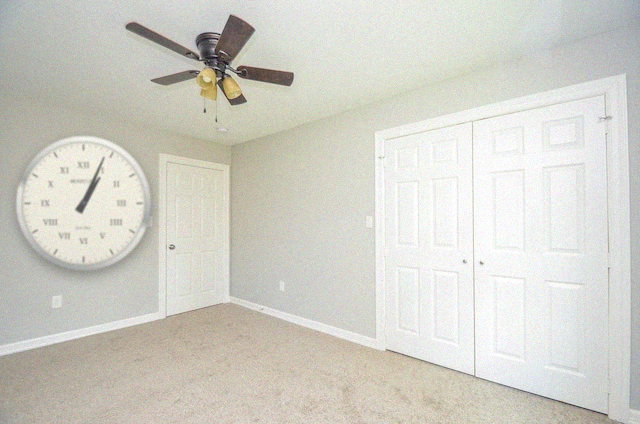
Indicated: 1:04
